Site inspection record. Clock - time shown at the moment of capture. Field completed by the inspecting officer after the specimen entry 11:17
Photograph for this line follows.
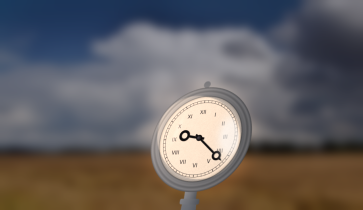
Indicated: 9:22
